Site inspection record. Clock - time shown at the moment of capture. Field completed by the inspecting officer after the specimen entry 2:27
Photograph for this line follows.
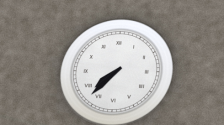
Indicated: 7:37
